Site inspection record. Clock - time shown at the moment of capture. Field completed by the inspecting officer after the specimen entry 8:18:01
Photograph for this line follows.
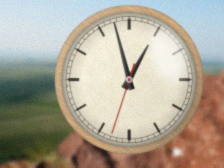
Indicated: 12:57:33
